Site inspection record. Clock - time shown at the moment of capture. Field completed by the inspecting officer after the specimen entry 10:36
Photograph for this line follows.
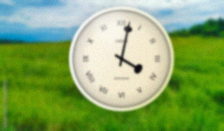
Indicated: 4:02
